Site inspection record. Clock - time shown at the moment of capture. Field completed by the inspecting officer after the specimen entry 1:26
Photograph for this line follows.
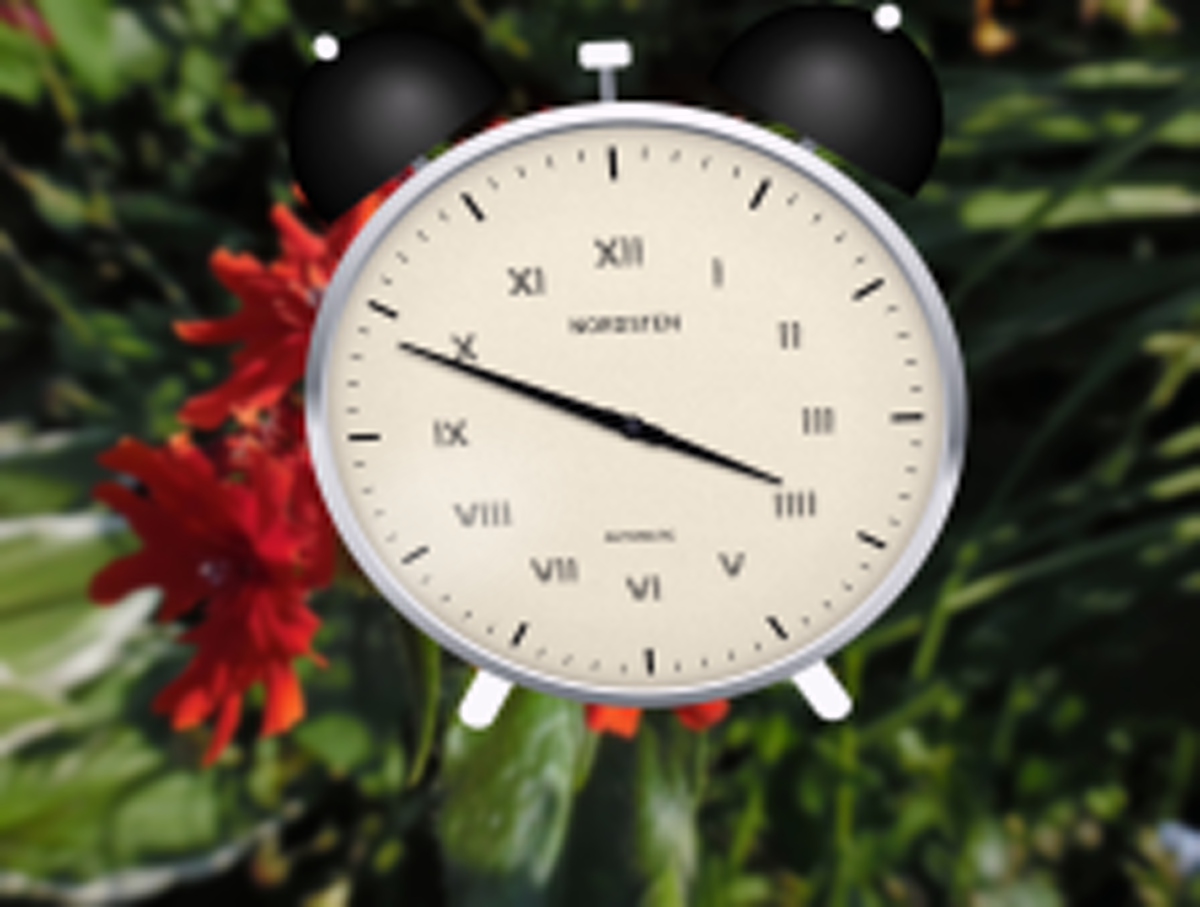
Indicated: 3:49
